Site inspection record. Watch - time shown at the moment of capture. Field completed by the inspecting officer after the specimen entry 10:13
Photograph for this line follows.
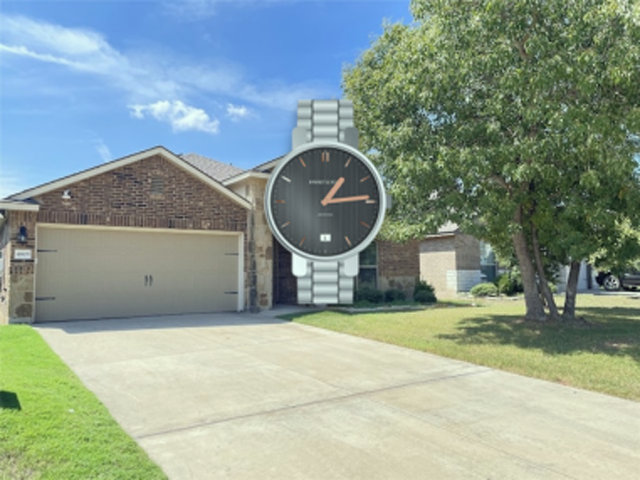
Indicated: 1:14
